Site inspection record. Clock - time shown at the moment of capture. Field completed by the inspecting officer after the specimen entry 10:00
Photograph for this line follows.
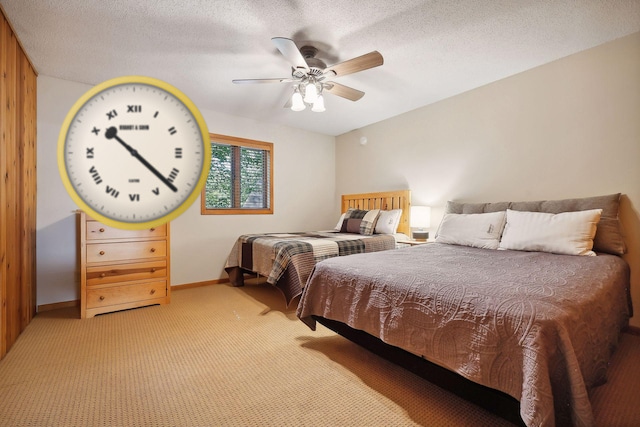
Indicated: 10:22
